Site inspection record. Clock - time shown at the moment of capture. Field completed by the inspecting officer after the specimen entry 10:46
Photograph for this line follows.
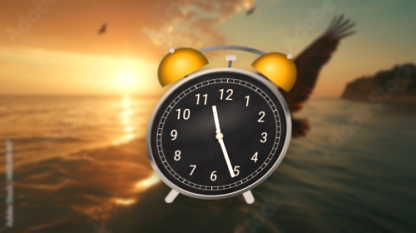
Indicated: 11:26
